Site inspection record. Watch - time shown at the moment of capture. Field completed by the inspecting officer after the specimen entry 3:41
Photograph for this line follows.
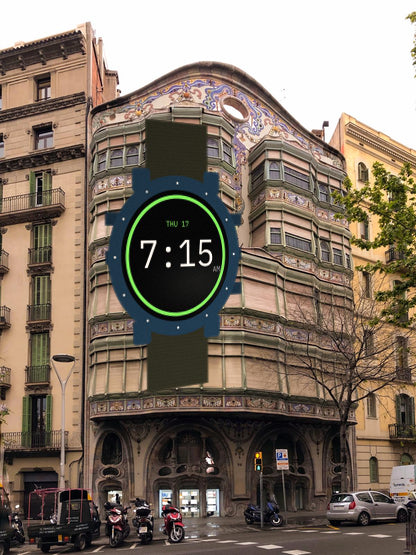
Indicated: 7:15
